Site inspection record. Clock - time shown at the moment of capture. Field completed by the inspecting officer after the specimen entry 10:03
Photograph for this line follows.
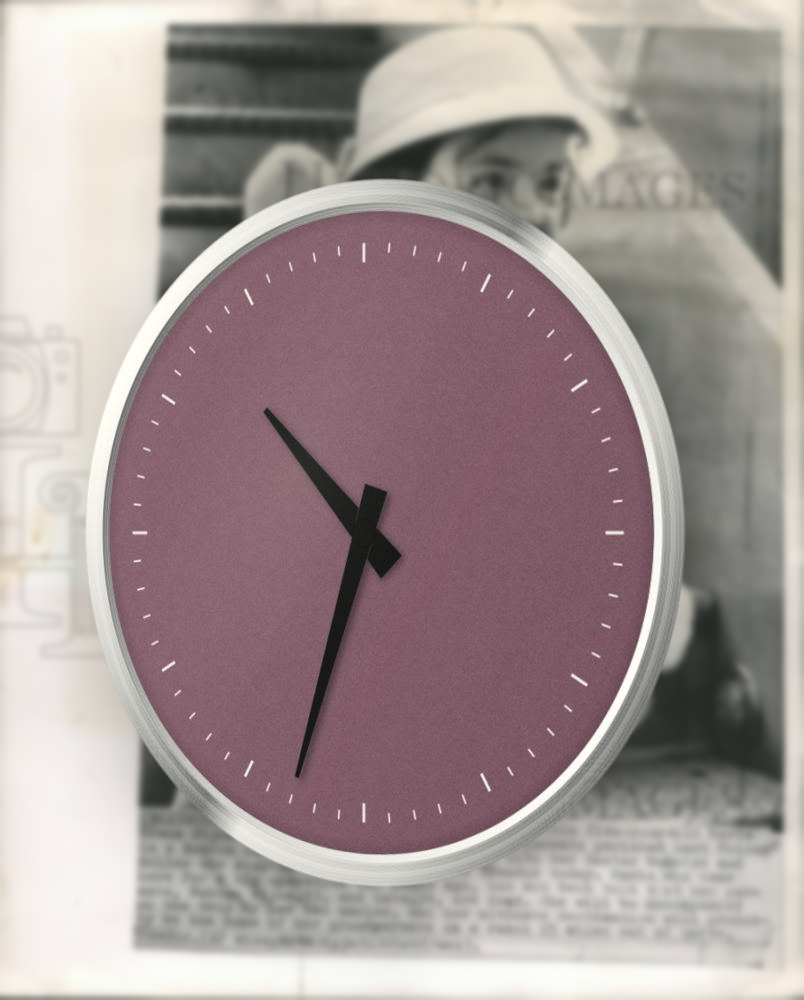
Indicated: 10:33
